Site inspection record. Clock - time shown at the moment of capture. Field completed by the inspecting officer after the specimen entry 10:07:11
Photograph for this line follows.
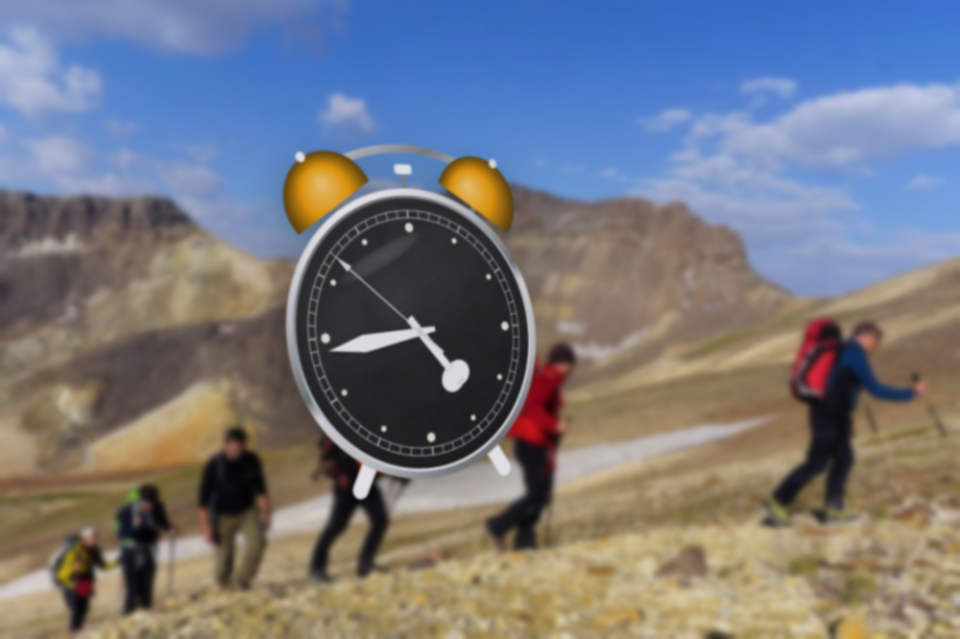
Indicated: 4:43:52
